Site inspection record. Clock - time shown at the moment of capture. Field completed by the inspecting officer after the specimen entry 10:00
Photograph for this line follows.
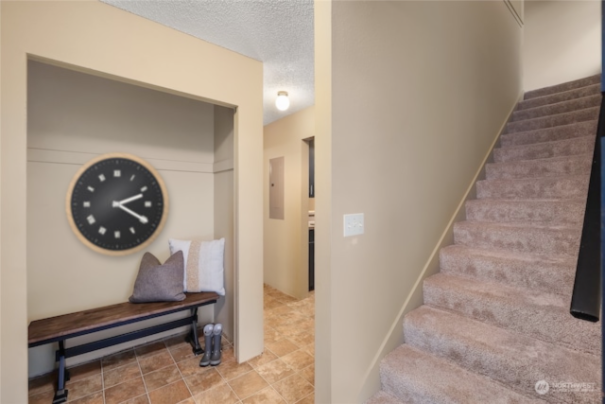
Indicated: 2:20
